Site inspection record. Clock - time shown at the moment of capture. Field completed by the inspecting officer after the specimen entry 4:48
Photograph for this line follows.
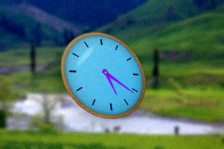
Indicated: 5:21
